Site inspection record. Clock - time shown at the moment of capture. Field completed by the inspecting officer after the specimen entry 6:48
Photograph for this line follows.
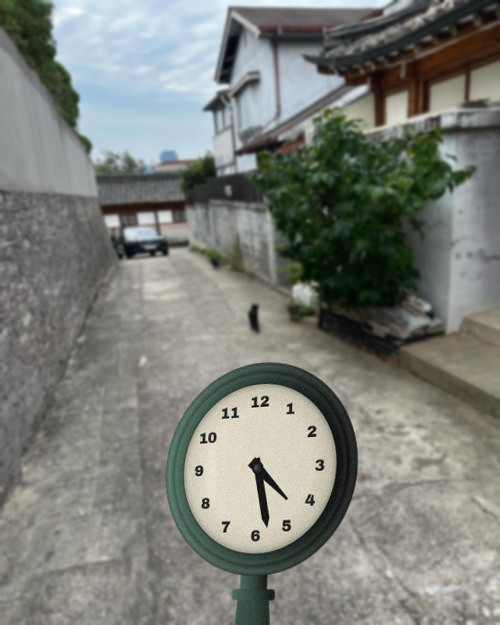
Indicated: 4:28
